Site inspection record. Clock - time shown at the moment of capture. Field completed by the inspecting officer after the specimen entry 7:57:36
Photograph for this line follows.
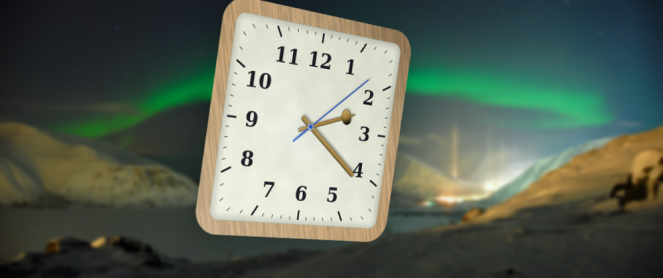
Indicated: 2:21:08
